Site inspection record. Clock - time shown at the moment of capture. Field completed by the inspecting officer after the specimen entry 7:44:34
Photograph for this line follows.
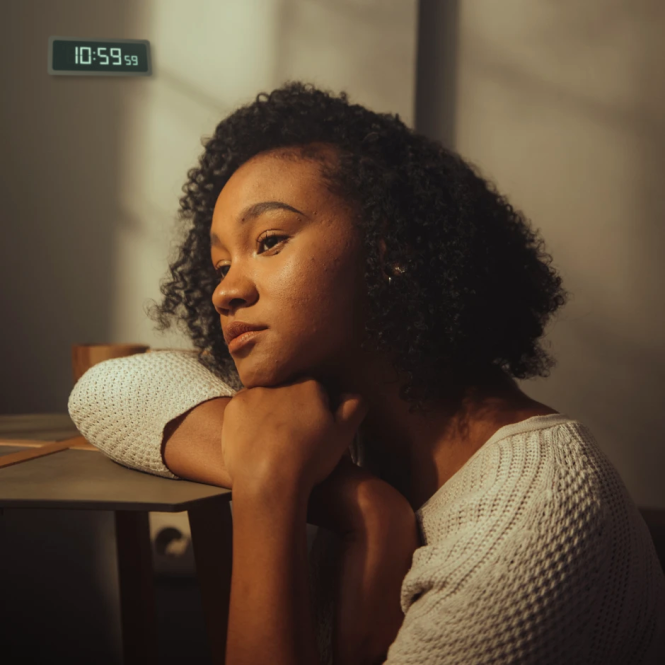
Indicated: 10:59:59
